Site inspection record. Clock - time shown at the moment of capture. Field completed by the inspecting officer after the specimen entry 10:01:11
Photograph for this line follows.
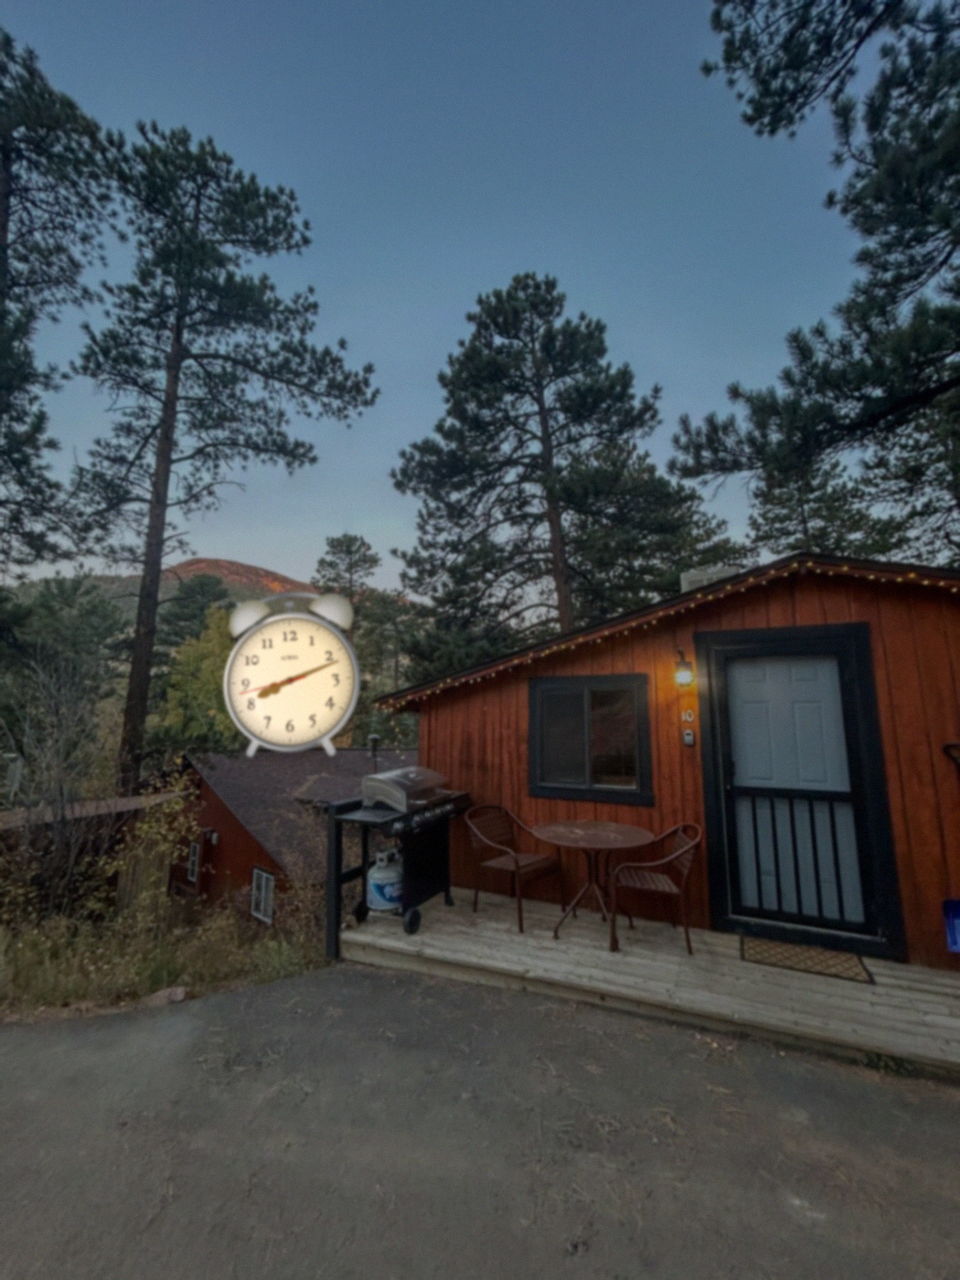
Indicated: 8:11:43
